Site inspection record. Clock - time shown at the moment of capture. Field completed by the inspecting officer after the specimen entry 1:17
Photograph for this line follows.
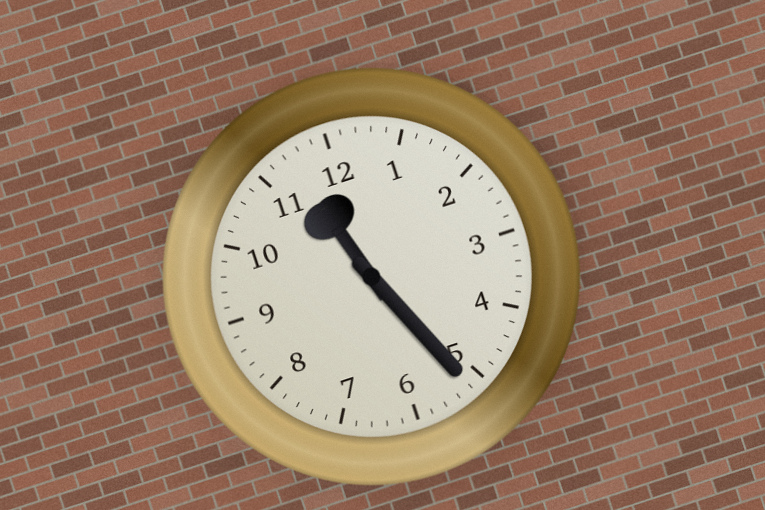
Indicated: 11:26
